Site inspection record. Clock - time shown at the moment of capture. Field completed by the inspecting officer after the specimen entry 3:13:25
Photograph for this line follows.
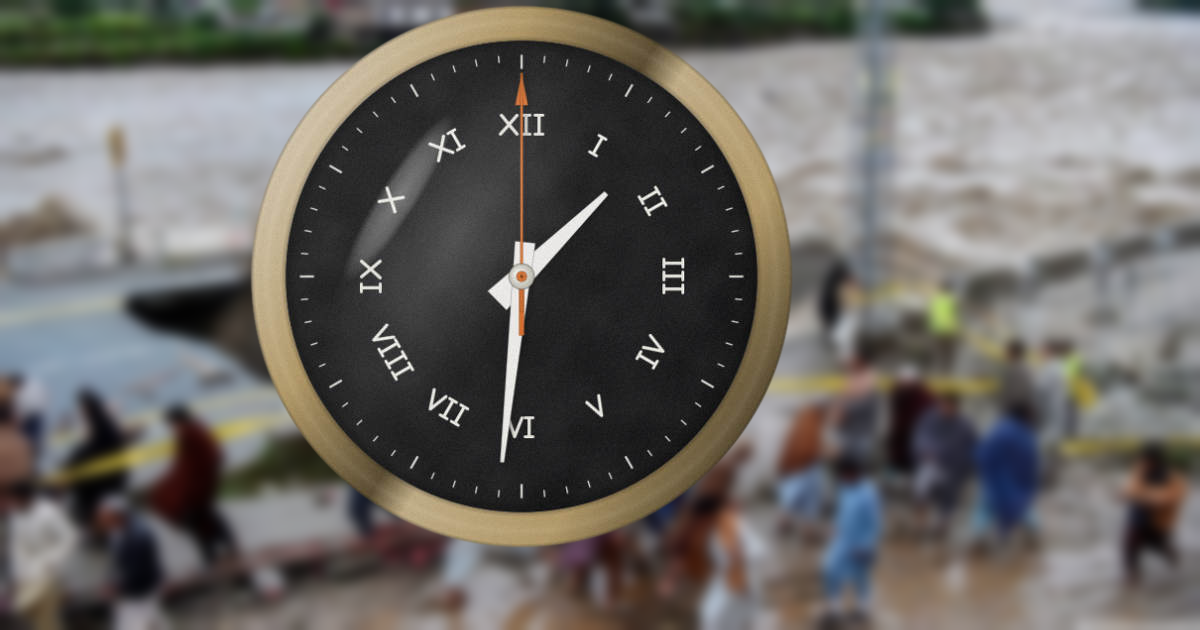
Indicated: 1:31:00
